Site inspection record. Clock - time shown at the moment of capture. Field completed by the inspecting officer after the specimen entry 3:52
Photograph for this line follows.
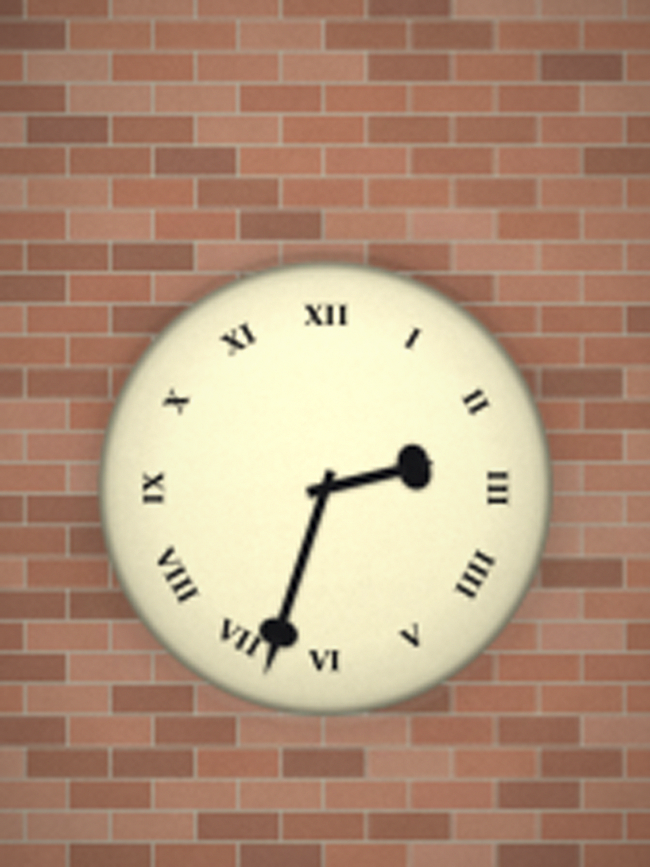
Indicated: 2:33
